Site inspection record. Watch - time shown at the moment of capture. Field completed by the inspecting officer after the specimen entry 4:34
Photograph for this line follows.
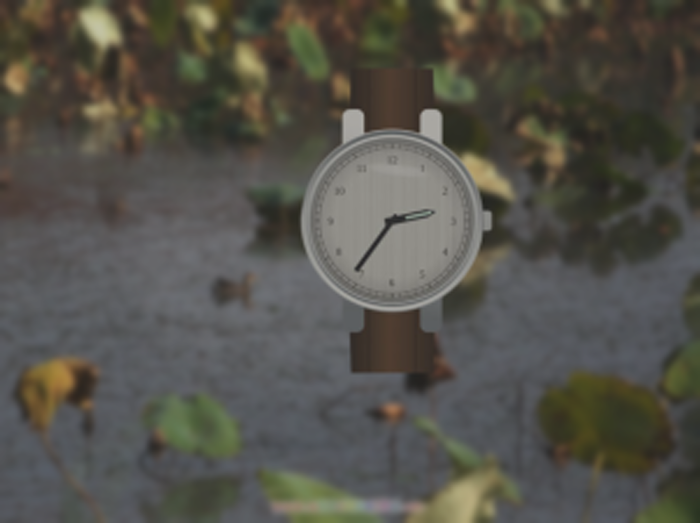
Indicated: 2:36
